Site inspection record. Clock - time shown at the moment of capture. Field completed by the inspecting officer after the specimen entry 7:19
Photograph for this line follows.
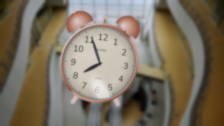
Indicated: 7:56
